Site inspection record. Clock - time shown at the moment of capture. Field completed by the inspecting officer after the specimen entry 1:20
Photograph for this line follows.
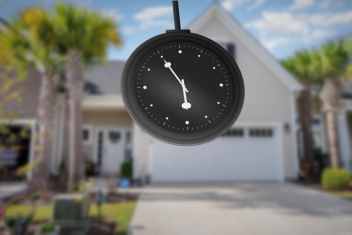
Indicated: 5:55
